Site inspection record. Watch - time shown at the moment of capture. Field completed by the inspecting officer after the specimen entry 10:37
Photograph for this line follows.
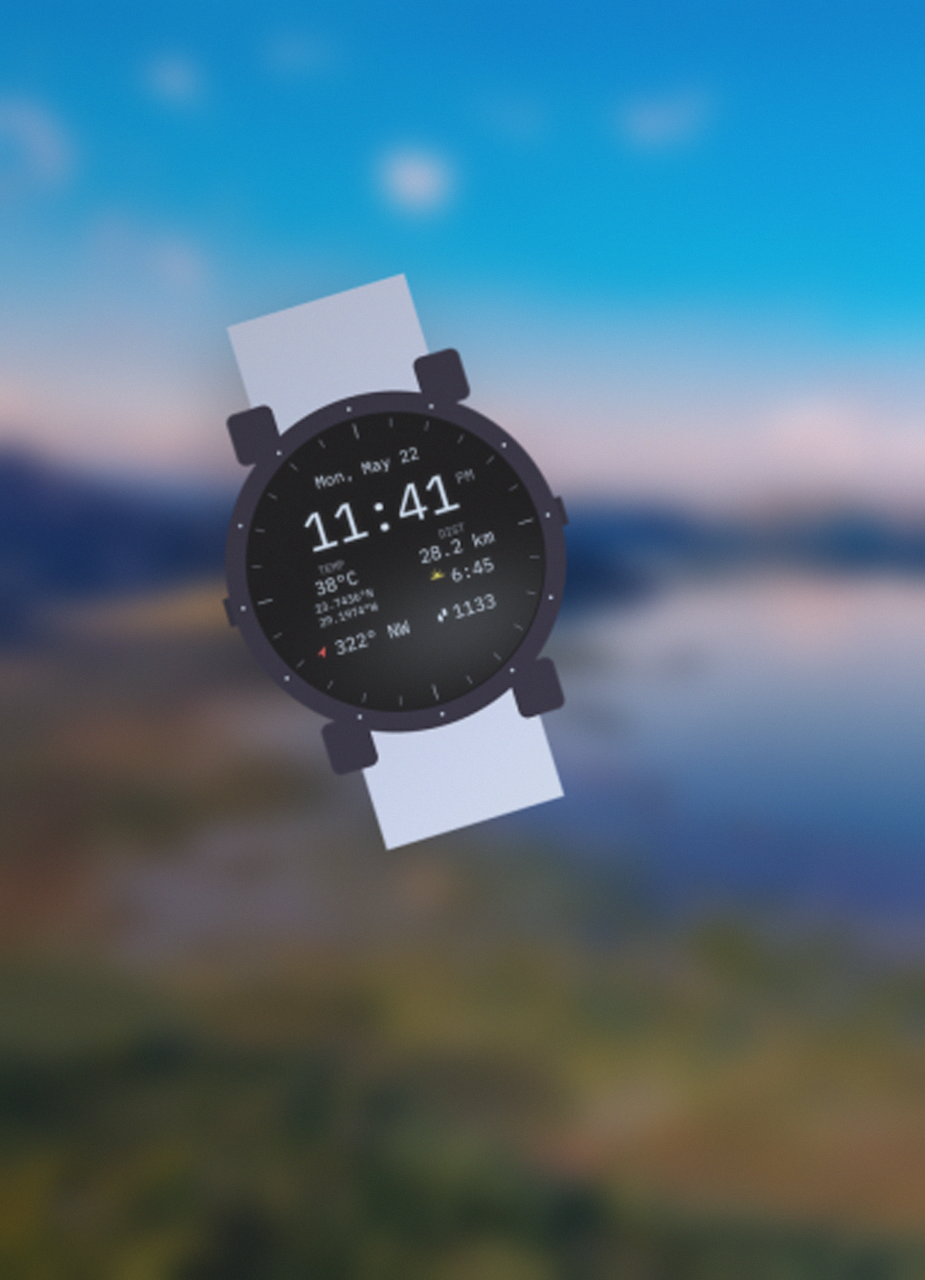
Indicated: 11:41
